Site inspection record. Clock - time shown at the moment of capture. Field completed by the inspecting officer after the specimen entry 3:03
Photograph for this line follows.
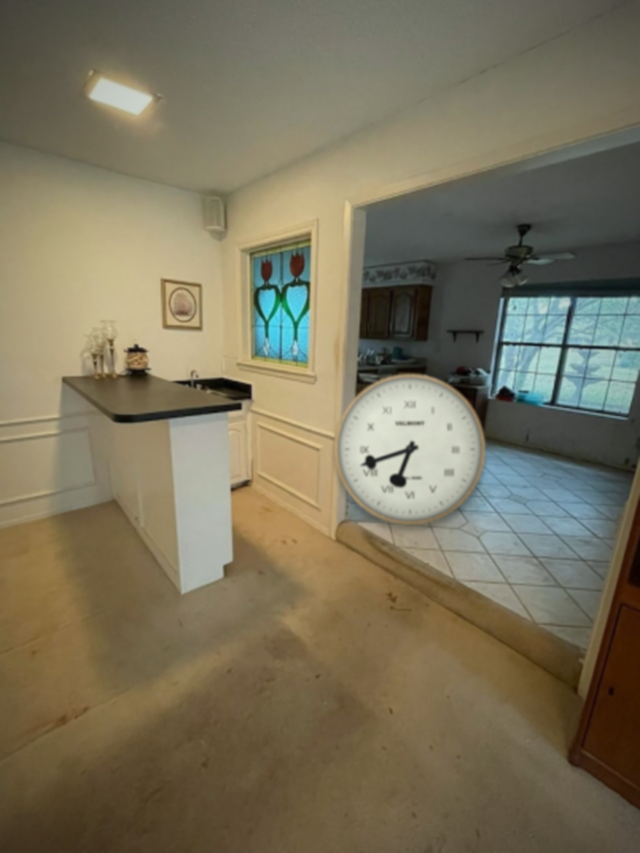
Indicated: 6:42
